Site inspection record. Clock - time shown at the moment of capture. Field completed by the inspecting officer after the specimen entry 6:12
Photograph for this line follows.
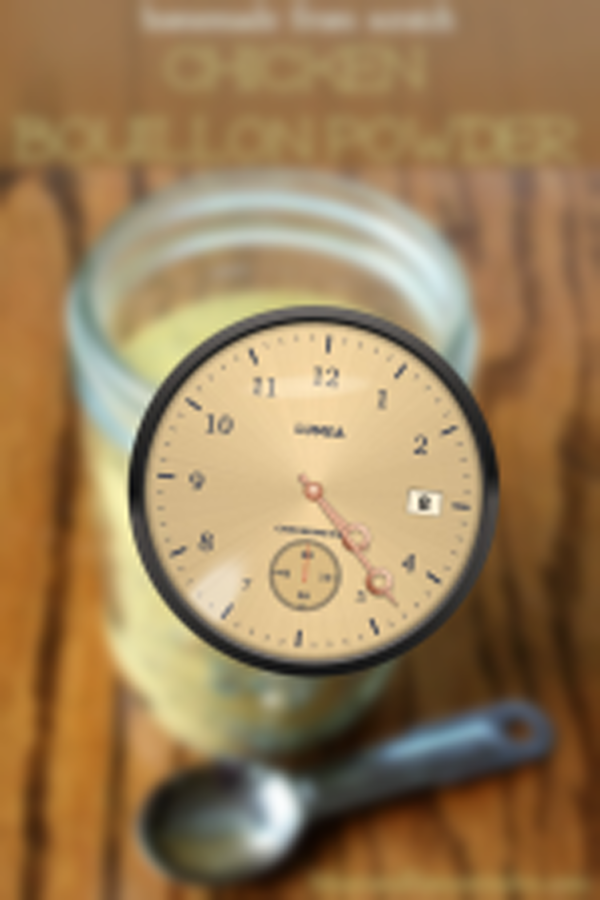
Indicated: 4:23
